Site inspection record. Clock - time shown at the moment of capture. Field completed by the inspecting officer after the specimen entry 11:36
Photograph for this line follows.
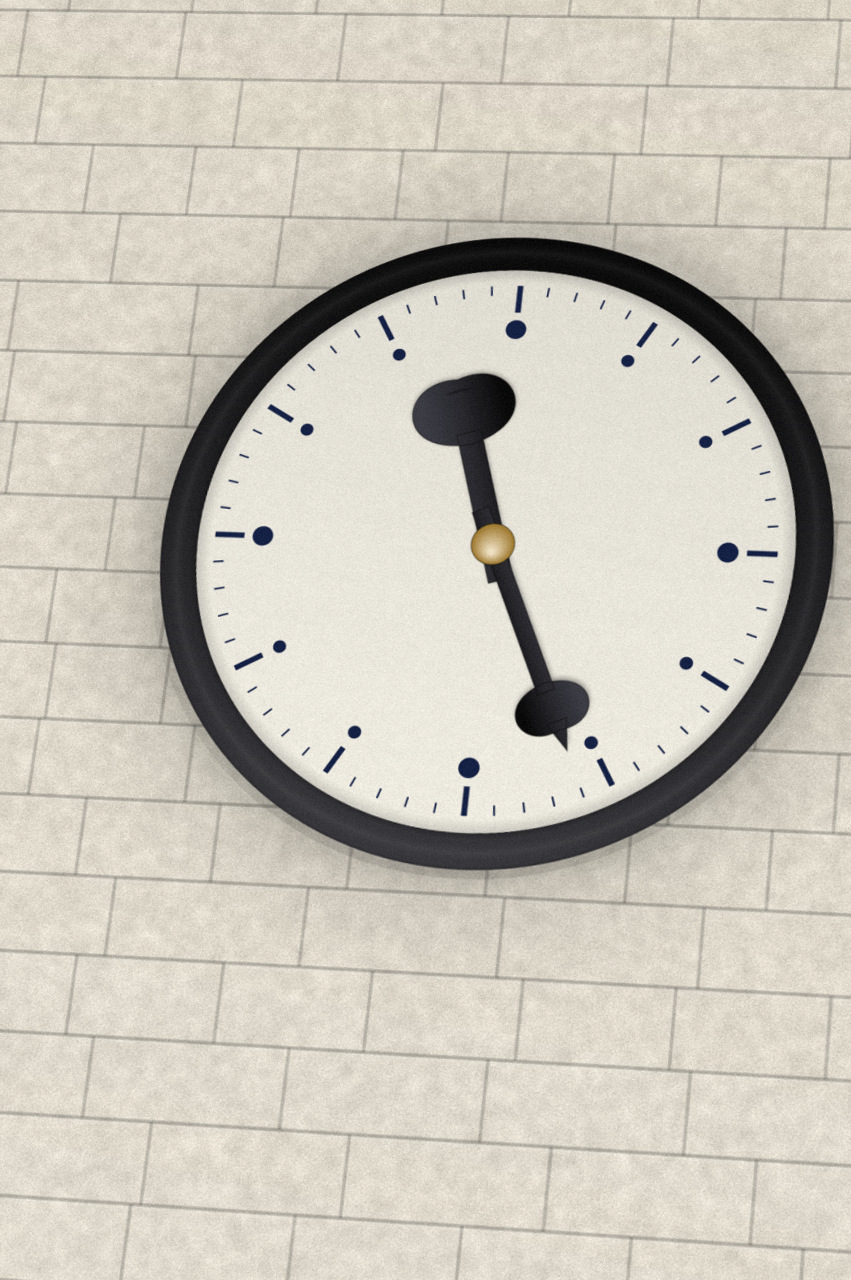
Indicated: 11:26
